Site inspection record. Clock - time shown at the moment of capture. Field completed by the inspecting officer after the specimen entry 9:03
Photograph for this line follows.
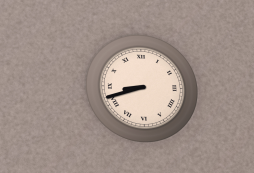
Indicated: 8:42
